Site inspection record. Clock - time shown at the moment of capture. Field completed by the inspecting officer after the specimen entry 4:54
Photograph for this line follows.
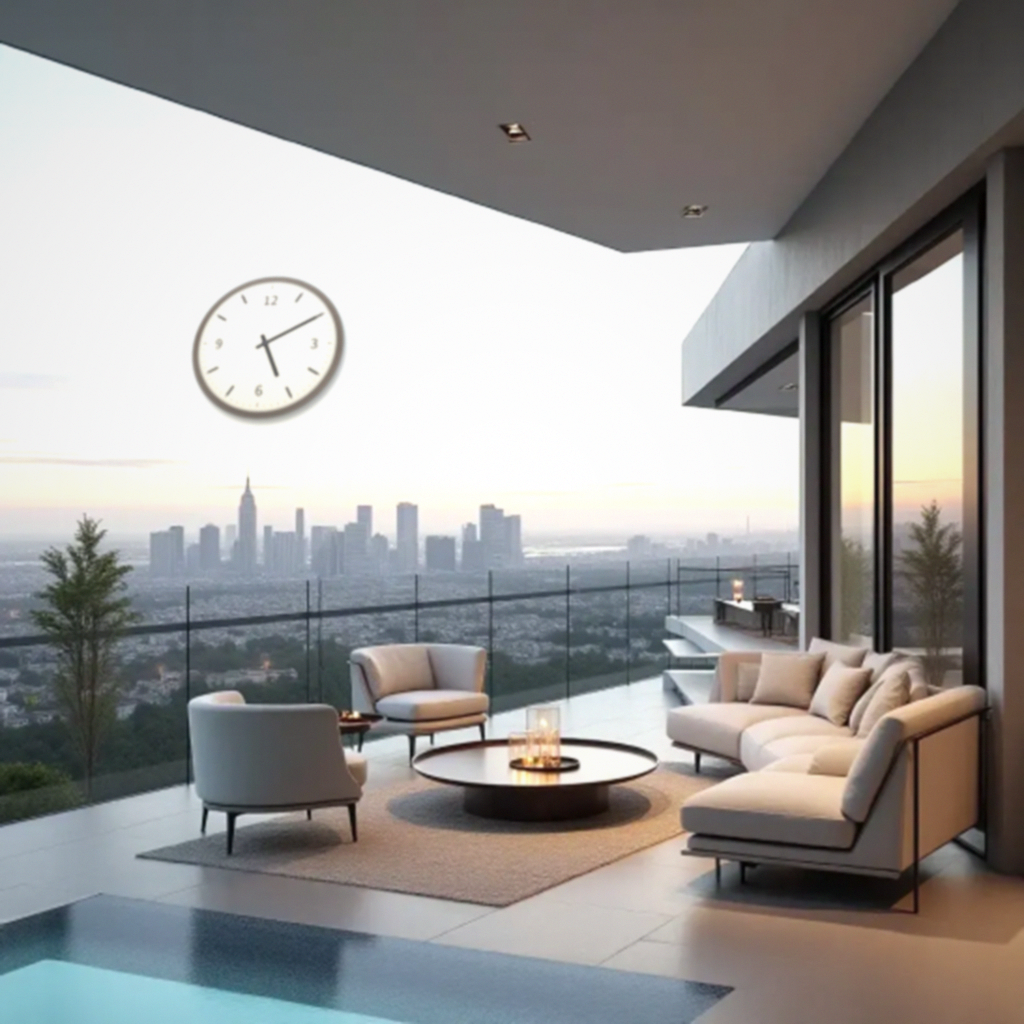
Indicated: 5:10
